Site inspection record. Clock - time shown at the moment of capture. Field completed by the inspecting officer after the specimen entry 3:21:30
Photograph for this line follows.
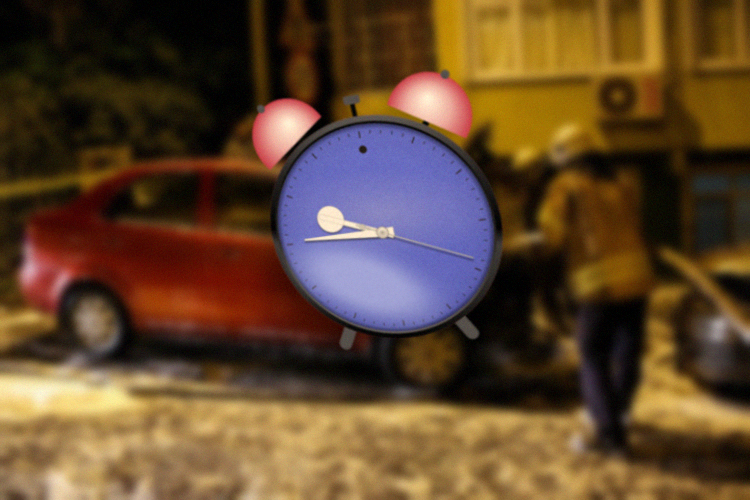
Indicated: 9:45:19
